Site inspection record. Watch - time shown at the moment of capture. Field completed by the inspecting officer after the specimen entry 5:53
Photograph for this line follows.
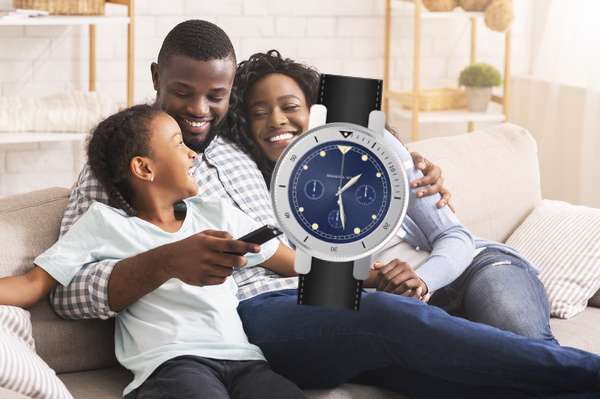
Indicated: 1:28
